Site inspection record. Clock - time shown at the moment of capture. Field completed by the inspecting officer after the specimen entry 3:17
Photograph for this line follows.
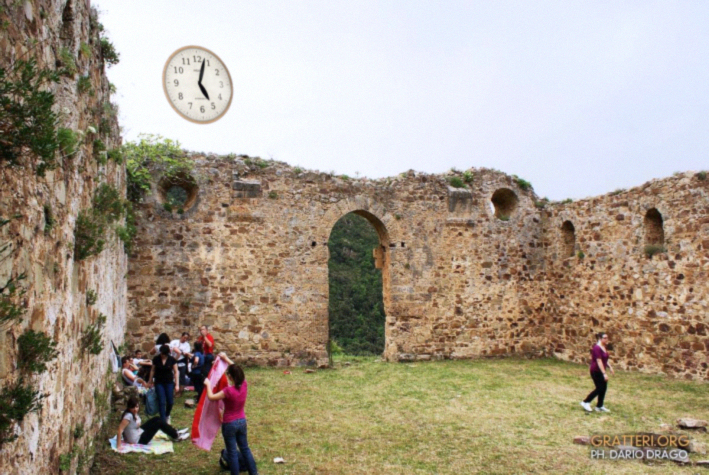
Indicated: 5:03
